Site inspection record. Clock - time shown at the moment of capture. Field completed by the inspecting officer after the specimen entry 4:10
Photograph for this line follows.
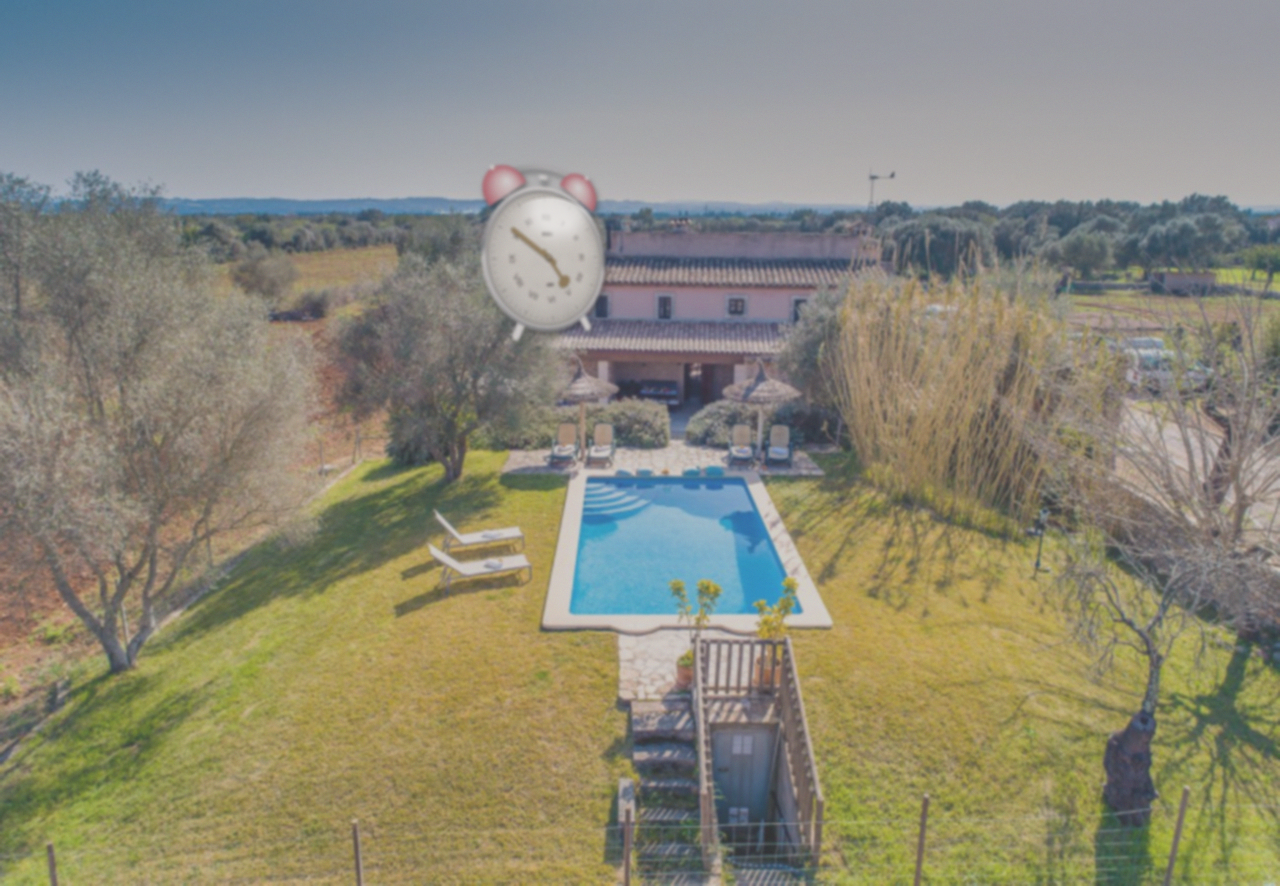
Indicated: 4:51
